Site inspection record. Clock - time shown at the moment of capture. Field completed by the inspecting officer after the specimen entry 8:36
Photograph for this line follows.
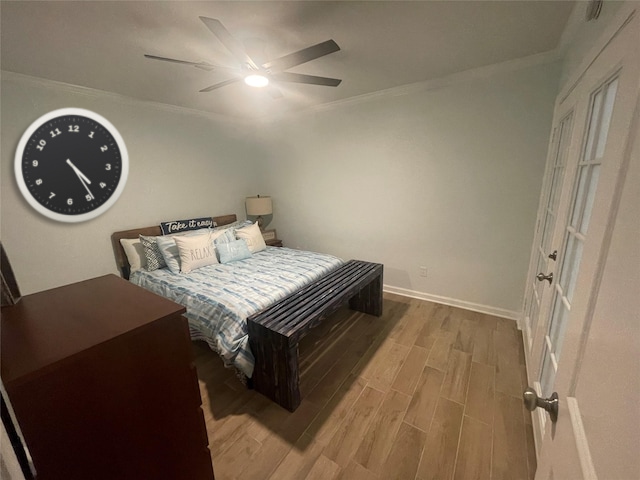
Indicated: 4:24
